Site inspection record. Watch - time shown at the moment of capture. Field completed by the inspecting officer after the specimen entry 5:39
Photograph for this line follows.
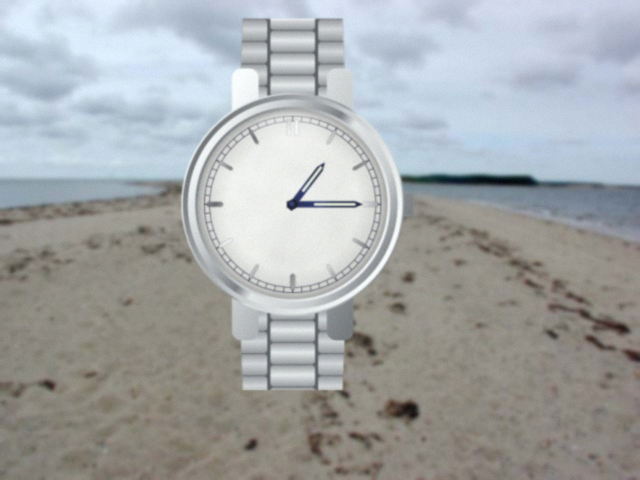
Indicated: 1:15
